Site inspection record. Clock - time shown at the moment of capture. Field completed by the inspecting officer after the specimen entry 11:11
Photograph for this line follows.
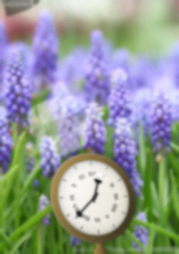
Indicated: 12:38
